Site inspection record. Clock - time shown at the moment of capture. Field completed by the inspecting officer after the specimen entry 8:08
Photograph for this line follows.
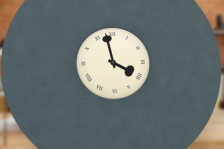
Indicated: 3:58
